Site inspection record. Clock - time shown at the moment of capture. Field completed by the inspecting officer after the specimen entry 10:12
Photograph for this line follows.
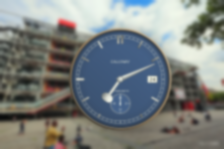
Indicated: 7:11
